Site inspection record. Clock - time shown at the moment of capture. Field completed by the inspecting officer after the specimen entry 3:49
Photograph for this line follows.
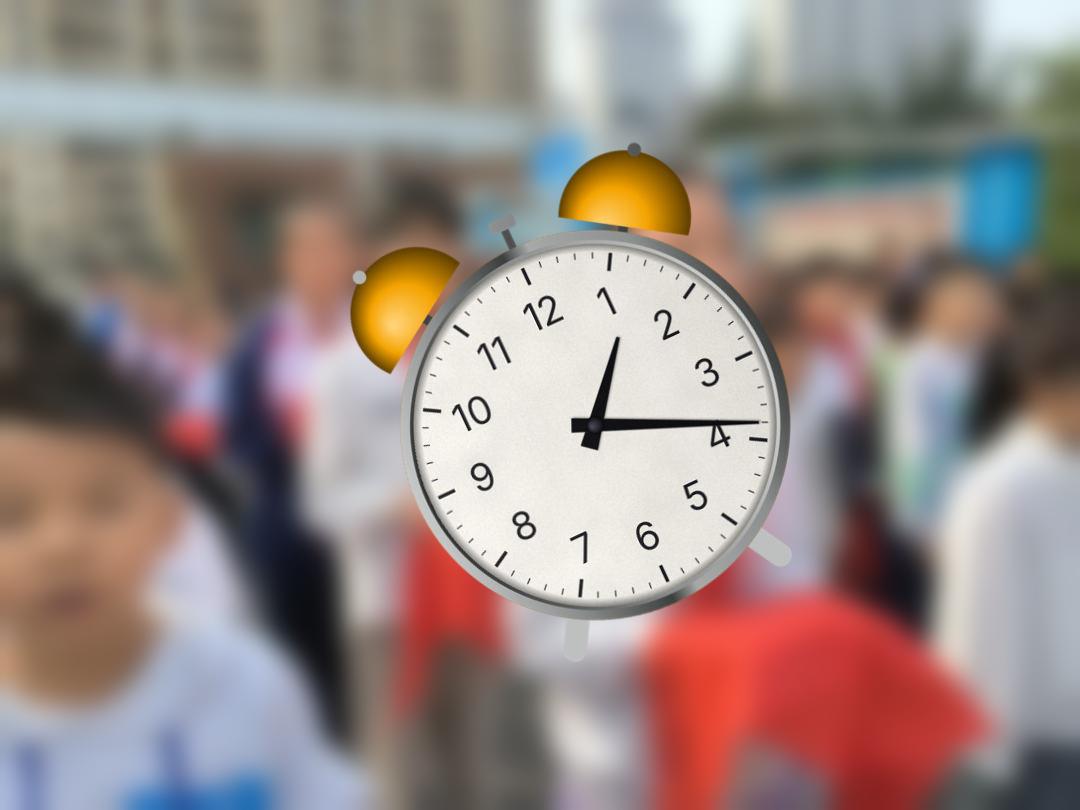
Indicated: 1:19
